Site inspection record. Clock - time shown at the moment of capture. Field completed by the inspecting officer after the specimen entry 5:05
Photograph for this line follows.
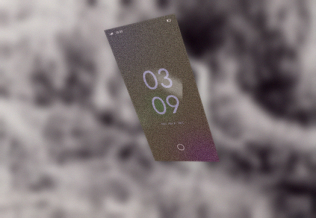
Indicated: 3:09
